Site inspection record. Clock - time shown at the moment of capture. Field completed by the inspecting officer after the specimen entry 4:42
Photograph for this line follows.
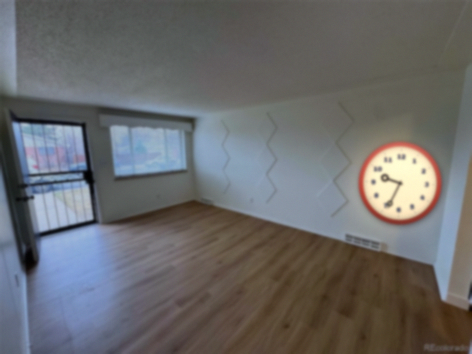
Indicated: 9:34
